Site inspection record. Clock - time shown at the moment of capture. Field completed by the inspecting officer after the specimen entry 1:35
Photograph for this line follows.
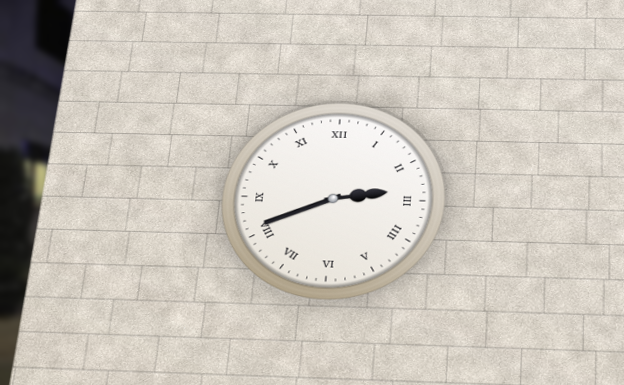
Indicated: 2:41
